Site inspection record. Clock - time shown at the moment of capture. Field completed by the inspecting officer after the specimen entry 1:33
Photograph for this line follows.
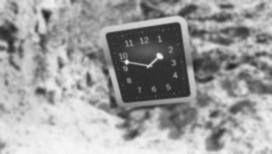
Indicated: 1:48
